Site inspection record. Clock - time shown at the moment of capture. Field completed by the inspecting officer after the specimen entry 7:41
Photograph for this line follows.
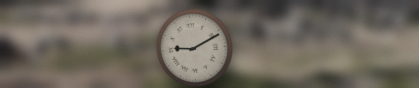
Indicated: 9:11
